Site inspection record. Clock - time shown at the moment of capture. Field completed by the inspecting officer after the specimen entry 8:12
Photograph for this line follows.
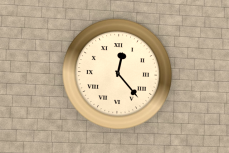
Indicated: 12:23
